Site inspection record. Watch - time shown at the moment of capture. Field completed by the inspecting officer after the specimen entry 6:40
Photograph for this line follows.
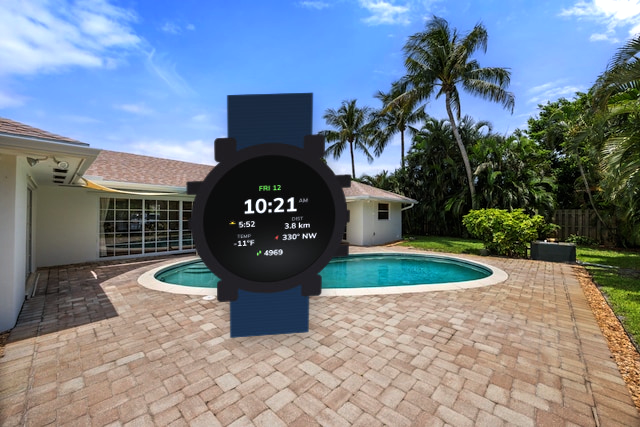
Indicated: 10:21
